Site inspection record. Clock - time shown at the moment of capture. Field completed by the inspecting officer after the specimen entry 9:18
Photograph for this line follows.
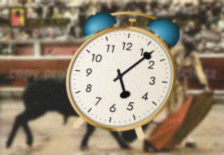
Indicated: 5:07
